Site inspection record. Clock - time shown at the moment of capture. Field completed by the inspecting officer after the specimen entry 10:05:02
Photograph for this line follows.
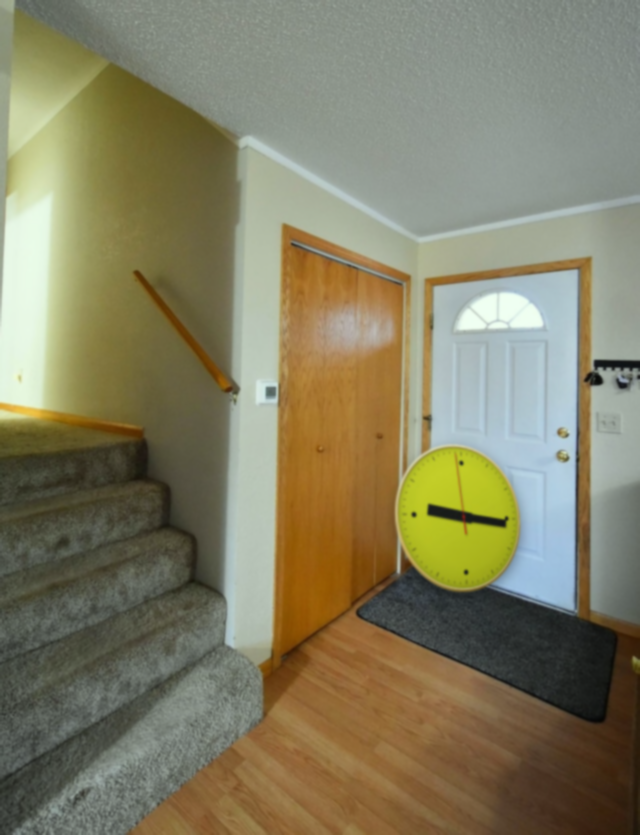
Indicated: 9:15:59
